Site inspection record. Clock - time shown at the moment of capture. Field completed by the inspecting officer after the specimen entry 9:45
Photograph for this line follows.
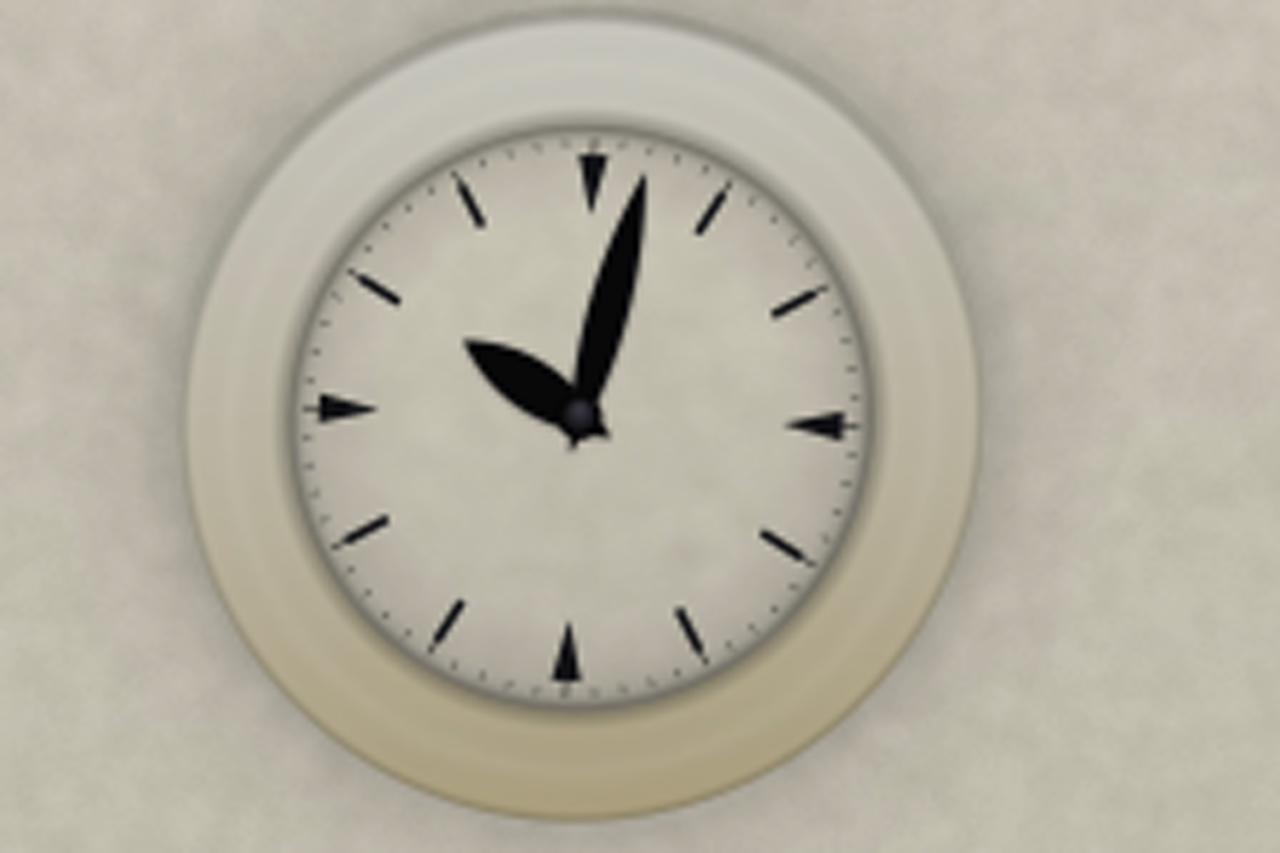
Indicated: 10:02
